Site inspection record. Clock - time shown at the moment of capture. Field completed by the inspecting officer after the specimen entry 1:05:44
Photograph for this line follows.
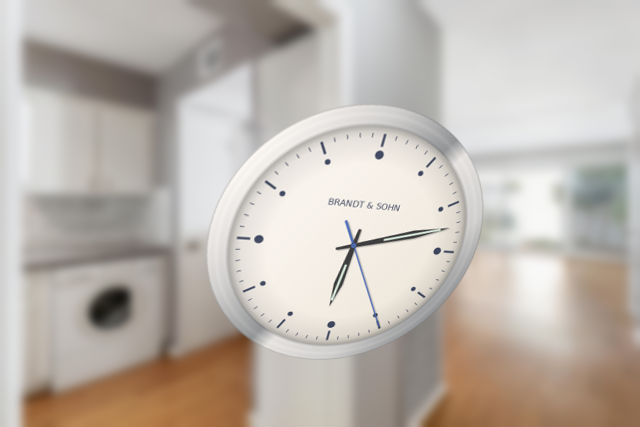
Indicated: 6:12:25
